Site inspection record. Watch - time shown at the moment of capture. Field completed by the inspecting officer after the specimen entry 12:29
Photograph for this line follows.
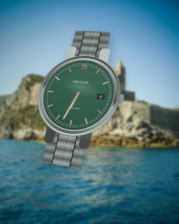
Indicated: 6:33
